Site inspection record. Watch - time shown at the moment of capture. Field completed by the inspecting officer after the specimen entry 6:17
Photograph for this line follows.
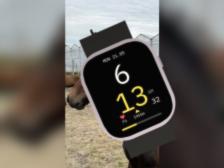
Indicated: 6:13
